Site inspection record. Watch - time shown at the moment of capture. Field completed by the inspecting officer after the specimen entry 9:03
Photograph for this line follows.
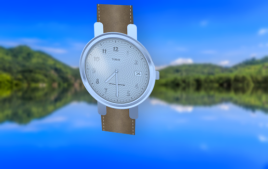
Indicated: 7:30
